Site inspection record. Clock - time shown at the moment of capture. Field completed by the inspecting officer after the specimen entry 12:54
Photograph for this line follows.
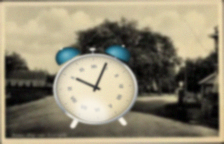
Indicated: 10:04
